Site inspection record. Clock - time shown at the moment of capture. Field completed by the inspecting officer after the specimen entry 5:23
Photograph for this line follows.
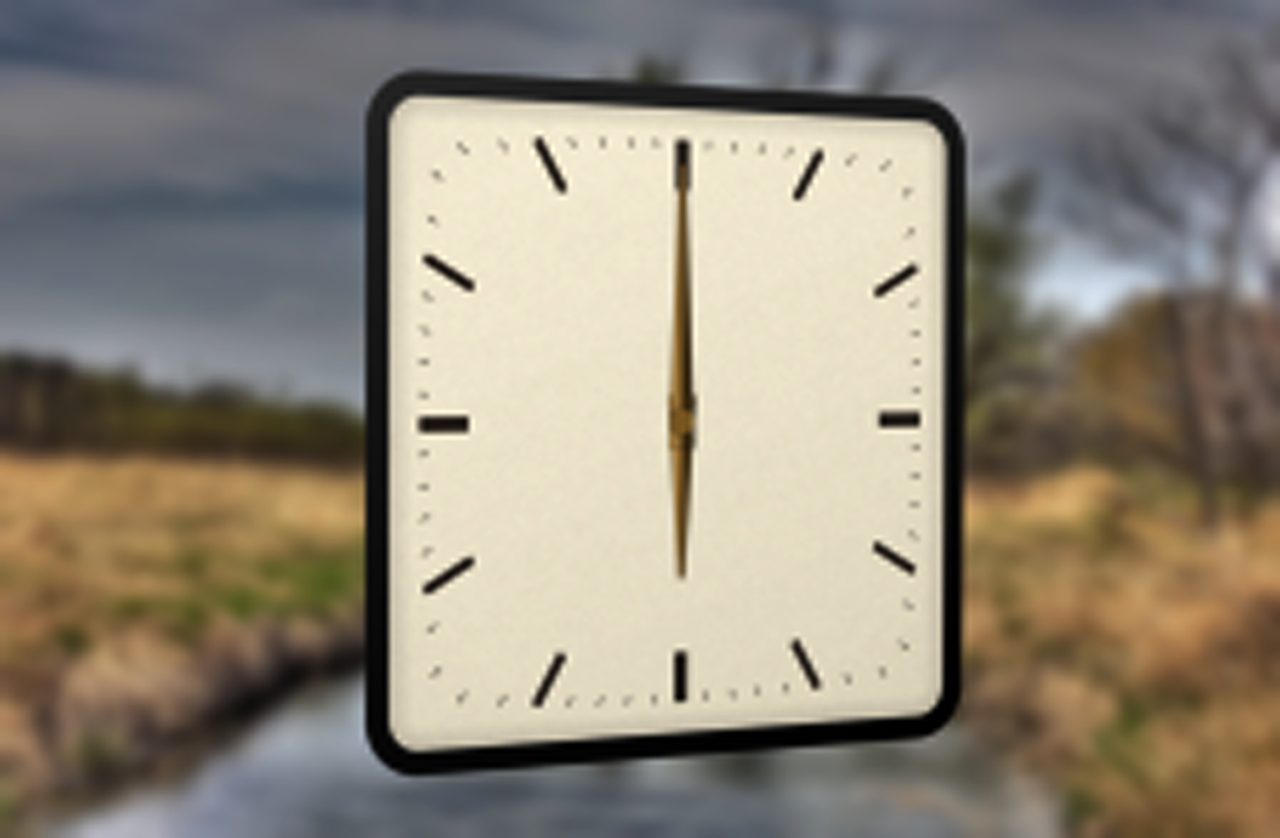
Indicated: 6:00
